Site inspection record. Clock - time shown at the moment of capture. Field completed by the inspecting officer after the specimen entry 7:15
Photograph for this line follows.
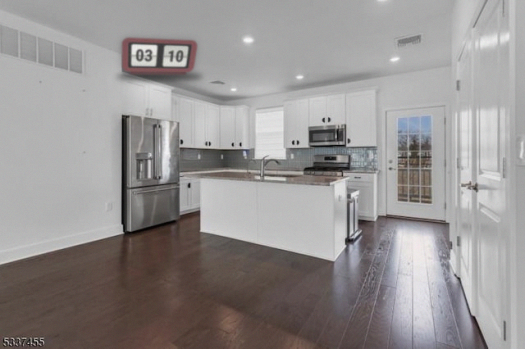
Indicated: 3:10
